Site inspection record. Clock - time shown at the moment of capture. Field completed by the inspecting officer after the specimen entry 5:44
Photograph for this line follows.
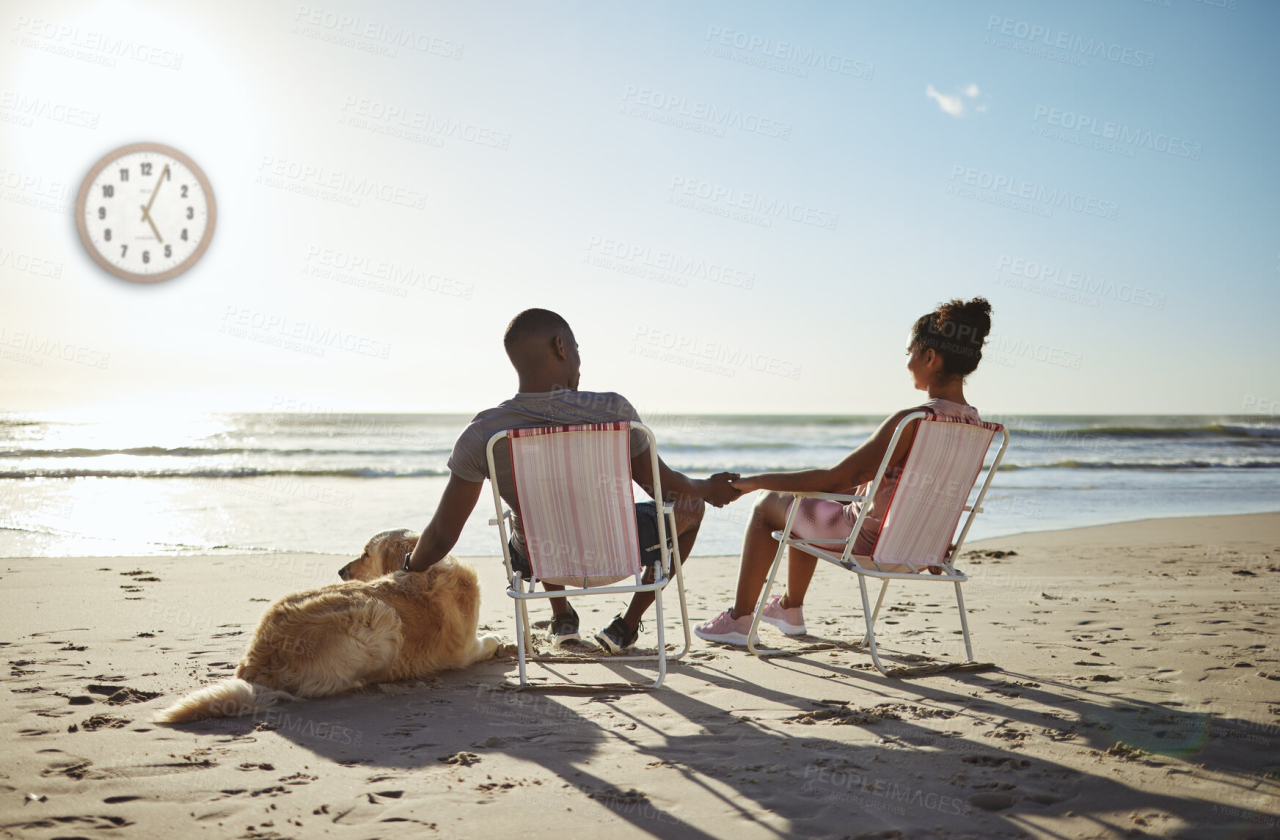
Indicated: 5:04
